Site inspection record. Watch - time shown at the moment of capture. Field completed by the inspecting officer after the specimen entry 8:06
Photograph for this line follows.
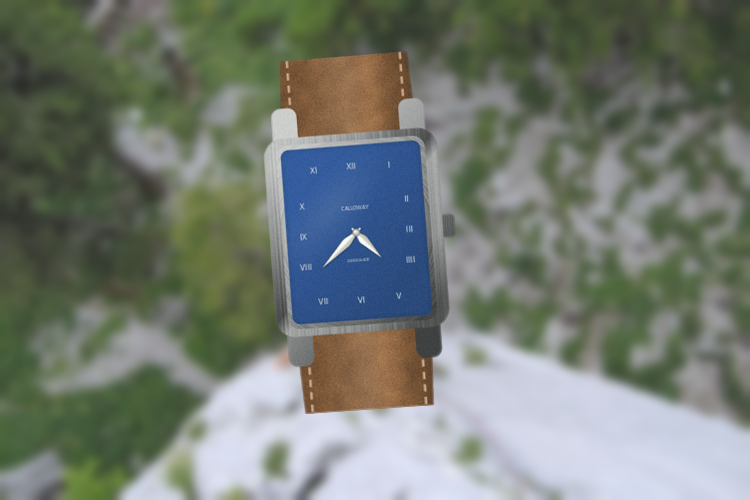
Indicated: 4:38
